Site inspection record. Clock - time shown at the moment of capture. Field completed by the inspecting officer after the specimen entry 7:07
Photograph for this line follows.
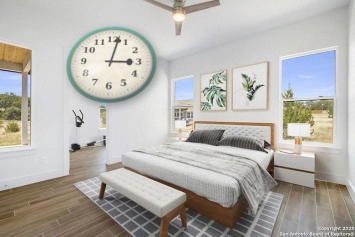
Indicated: 3:02
